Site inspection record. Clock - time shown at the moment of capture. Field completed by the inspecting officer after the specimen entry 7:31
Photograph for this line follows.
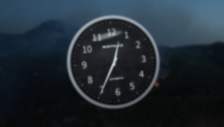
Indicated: 12:35
